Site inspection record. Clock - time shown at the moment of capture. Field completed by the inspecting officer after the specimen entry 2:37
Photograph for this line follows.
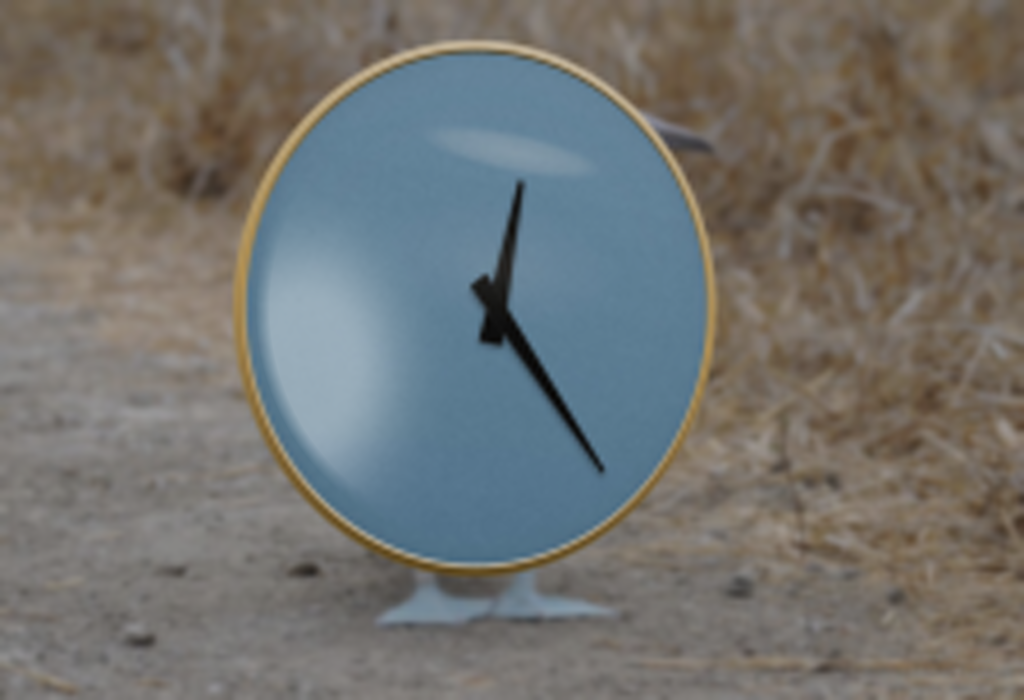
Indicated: 12:24
